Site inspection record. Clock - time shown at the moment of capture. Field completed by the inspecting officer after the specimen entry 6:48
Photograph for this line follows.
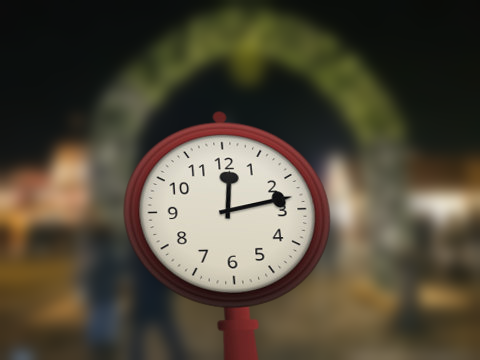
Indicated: 12:13
